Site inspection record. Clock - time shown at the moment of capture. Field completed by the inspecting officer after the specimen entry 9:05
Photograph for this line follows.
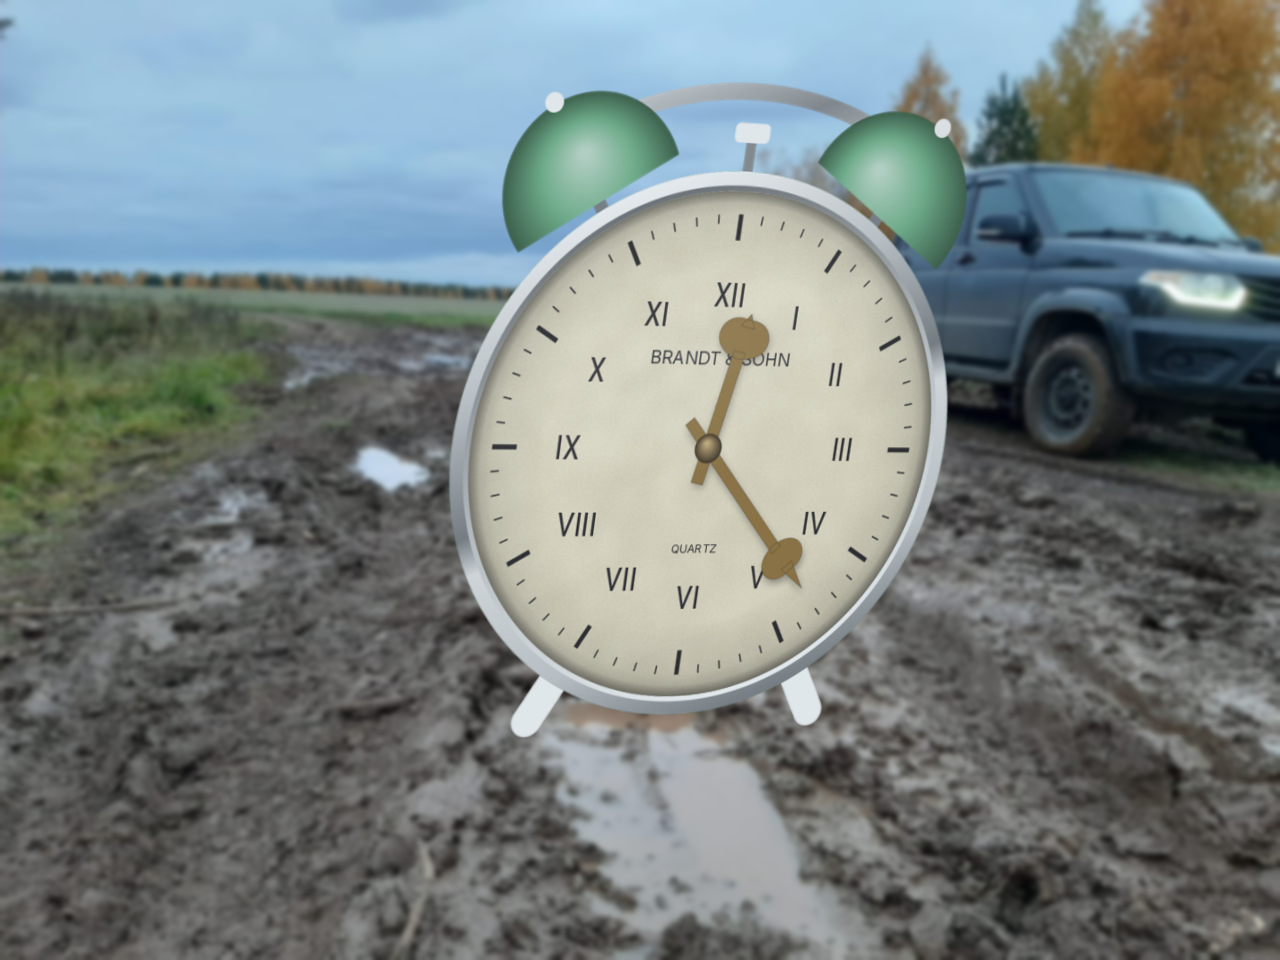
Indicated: 12:23
